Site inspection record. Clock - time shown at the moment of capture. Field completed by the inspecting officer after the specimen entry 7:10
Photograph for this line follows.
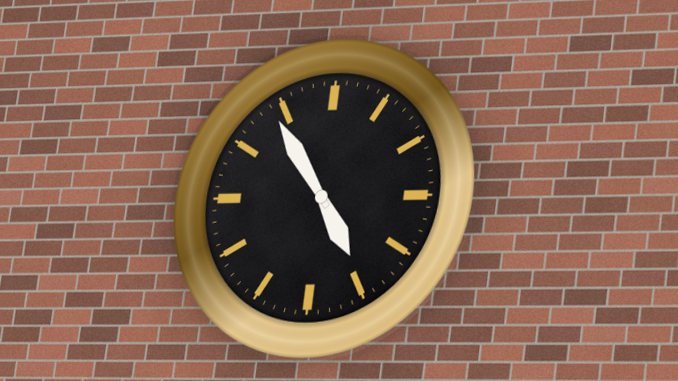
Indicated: 4:54
